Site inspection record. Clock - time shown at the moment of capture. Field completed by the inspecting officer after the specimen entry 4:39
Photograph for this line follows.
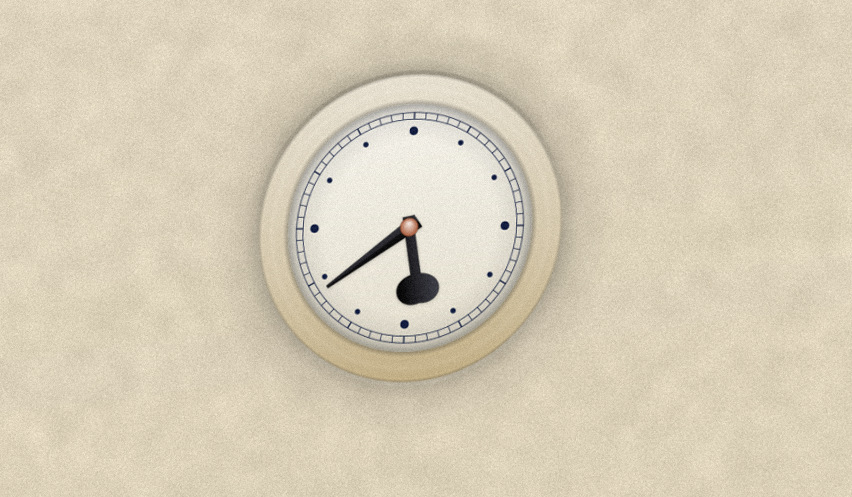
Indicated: 5:39
